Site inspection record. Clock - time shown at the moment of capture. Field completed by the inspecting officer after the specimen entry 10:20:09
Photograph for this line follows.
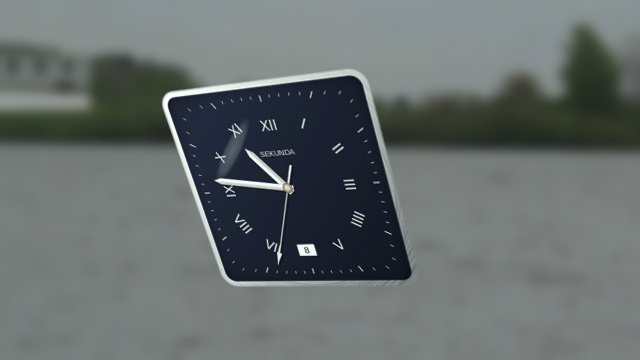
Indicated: 10:46:34
